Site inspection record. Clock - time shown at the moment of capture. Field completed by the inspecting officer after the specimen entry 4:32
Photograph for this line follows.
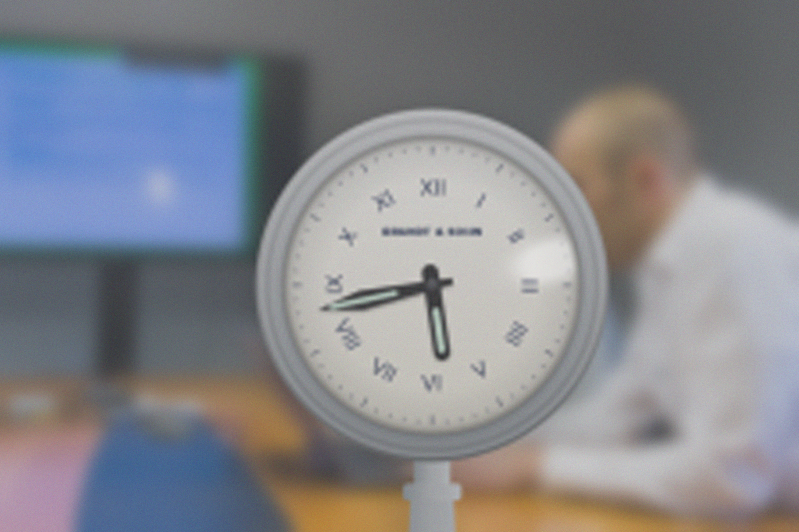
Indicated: 5:43
